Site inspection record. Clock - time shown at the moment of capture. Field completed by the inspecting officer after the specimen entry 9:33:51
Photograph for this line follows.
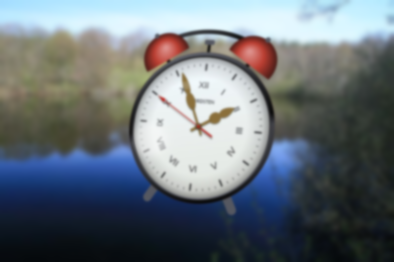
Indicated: 1:55:50
